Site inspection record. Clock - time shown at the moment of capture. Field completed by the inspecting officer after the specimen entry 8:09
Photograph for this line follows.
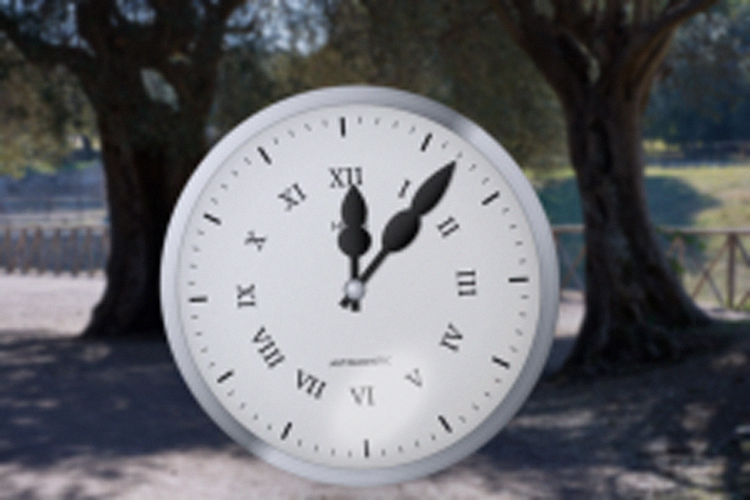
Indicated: 12:07
